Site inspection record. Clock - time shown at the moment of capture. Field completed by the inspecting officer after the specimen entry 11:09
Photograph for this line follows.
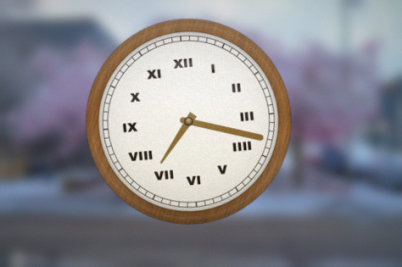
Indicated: 7:18
